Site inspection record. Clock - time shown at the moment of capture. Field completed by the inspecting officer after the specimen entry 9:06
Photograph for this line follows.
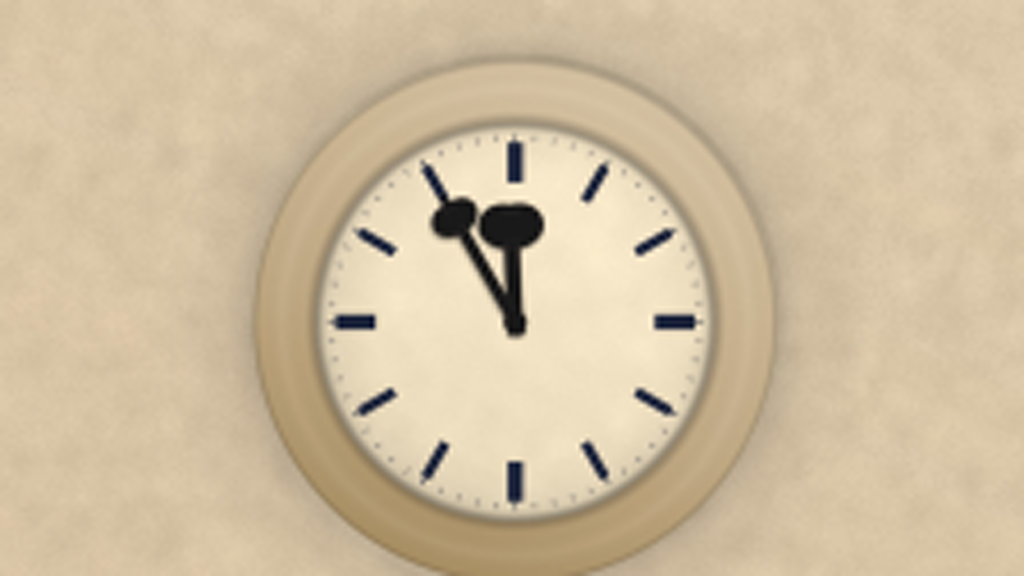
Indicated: 11:55
